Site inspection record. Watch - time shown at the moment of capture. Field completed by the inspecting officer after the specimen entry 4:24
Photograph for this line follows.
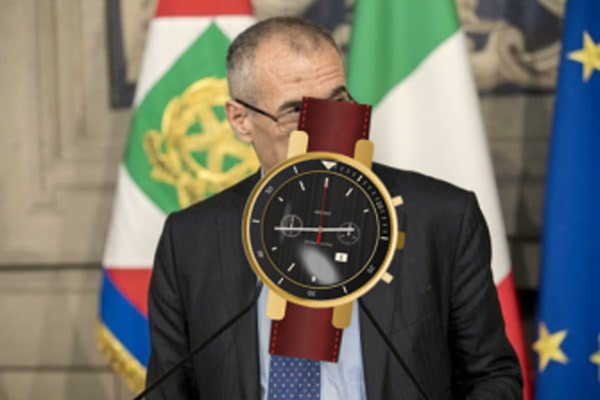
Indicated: 2:44
